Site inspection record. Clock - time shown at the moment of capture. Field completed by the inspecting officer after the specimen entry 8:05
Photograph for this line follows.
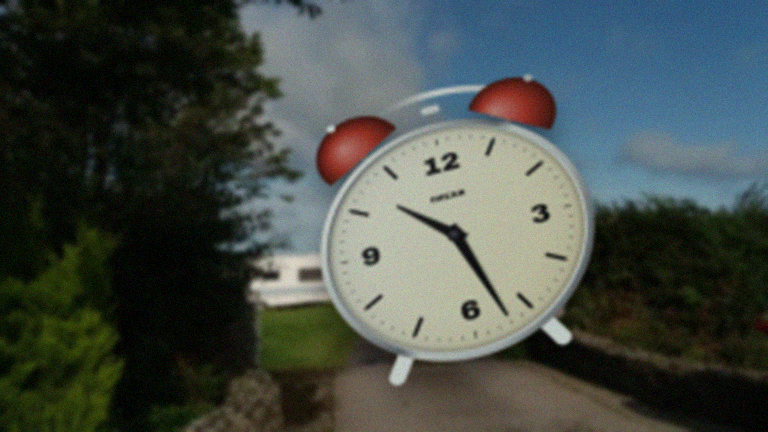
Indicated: 10:27
